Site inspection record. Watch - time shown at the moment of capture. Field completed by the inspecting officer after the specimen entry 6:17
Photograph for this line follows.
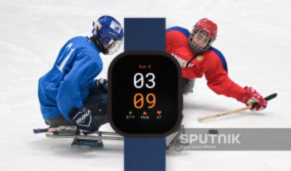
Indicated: 3:09
